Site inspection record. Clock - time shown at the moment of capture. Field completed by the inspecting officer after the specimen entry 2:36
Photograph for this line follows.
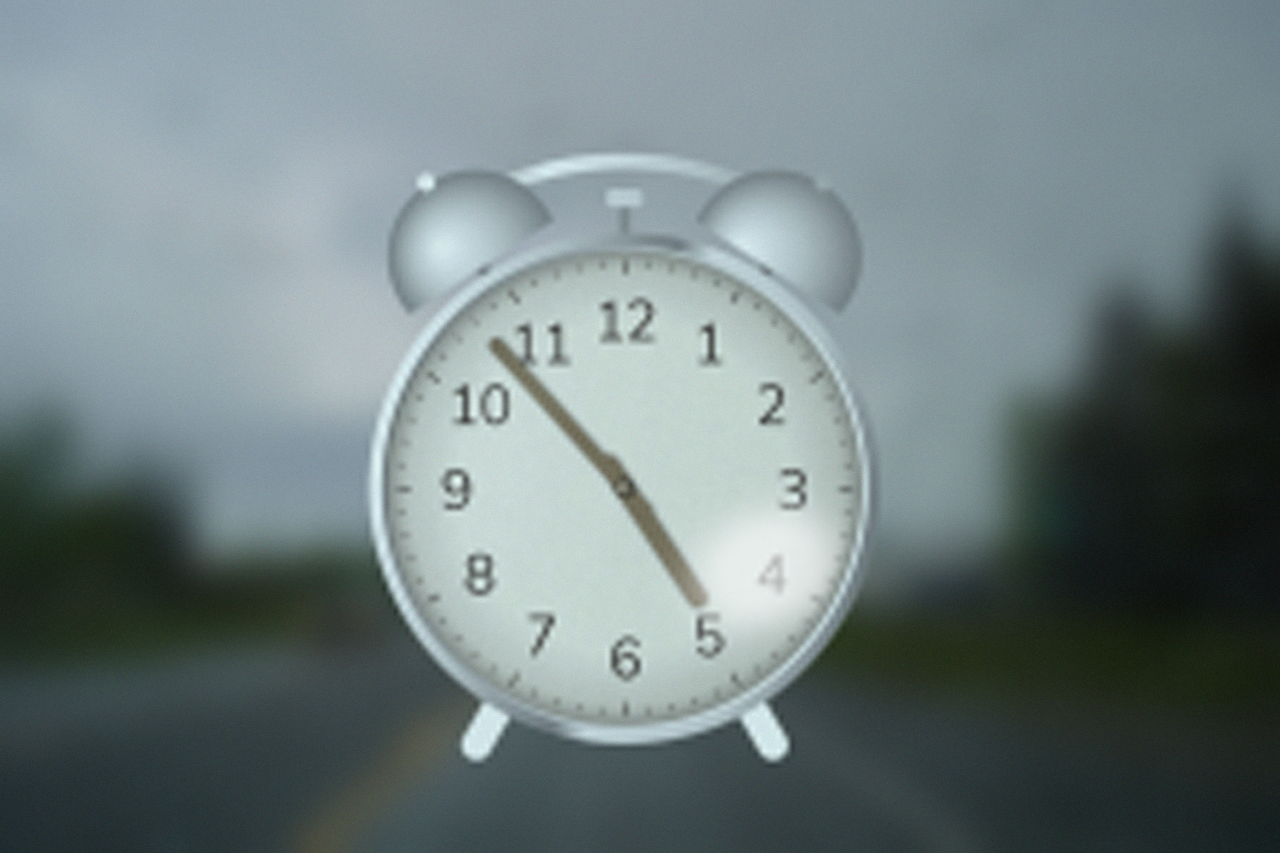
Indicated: 4:53
